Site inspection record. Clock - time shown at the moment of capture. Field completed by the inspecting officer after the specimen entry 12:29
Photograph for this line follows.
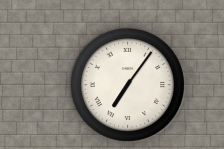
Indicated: 7:06
